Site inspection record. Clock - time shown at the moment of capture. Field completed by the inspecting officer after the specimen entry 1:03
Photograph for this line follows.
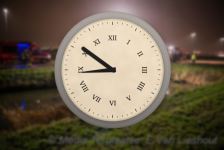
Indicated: 8:51
